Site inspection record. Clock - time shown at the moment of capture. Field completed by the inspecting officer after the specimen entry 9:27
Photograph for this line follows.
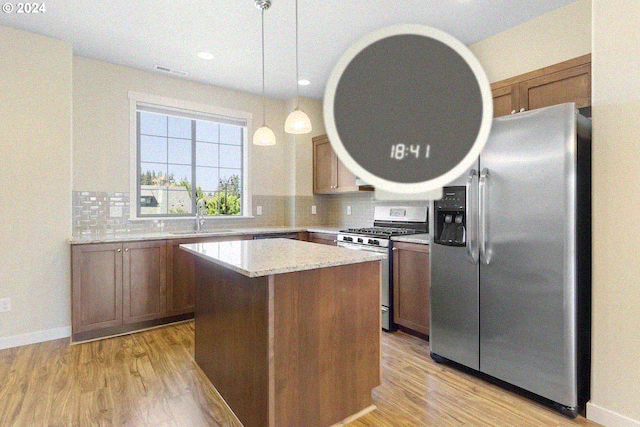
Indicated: 18:41
